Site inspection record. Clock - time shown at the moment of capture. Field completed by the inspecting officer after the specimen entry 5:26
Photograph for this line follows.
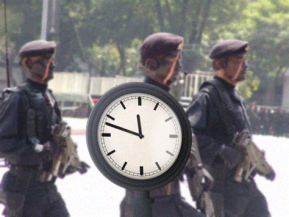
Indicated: 11:48
